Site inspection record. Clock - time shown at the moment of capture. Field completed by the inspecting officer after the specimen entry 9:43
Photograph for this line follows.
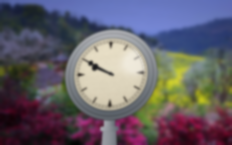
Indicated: 9:50
